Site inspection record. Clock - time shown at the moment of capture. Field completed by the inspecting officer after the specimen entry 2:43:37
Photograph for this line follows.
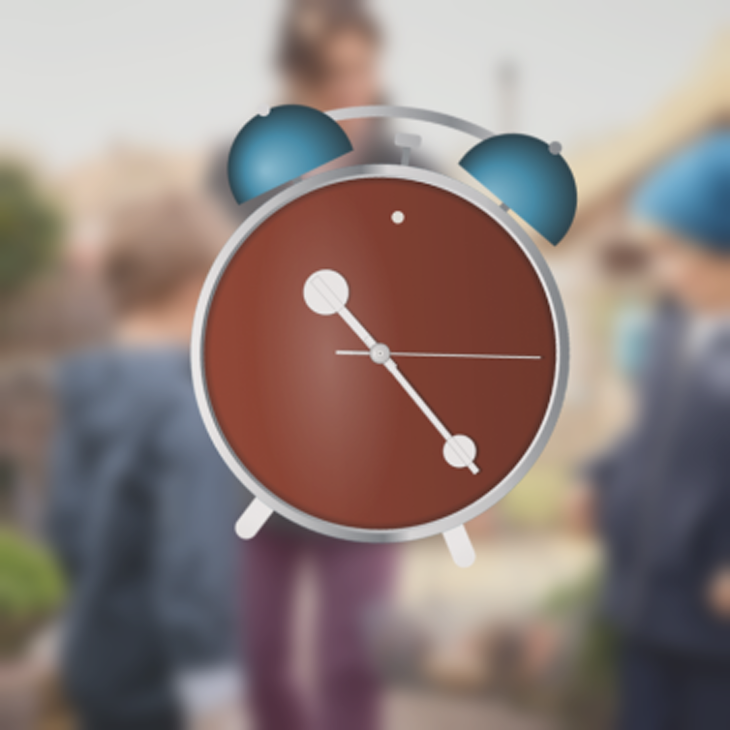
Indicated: 10:22:14
